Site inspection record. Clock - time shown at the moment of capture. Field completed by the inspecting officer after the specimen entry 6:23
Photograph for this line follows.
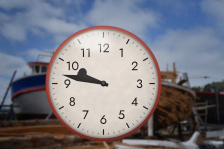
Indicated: 9:47
